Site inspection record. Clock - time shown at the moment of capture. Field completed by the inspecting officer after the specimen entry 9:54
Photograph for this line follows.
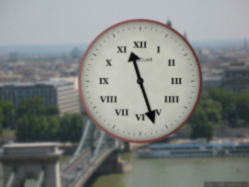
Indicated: 11:27
